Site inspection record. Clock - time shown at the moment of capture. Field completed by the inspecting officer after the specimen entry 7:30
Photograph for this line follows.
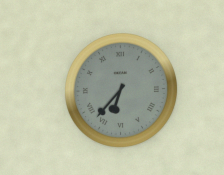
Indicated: 6:37
